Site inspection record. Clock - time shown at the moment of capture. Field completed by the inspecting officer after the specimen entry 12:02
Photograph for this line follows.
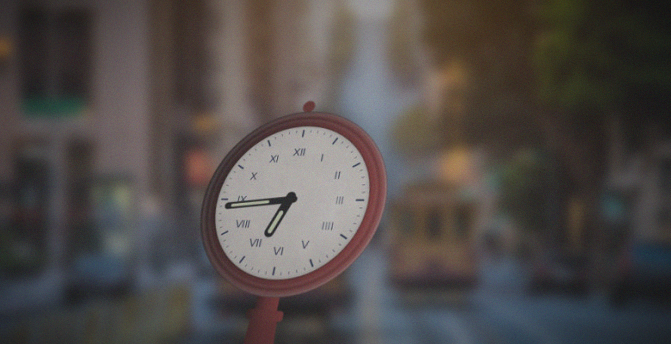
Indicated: 6:44
